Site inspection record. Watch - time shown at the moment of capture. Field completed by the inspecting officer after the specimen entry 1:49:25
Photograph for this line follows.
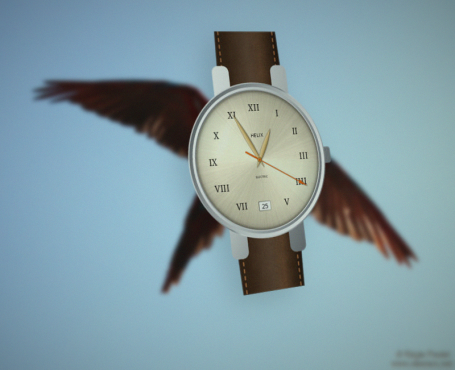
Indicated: 12:55:20
